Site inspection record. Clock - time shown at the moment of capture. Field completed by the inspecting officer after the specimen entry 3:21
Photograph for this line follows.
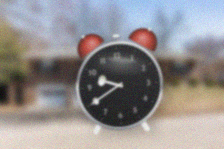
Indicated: 9:40
